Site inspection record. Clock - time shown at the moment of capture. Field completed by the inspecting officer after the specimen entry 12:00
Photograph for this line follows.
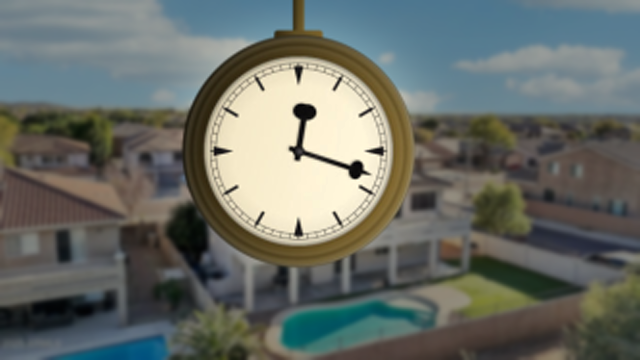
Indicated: 12:18
